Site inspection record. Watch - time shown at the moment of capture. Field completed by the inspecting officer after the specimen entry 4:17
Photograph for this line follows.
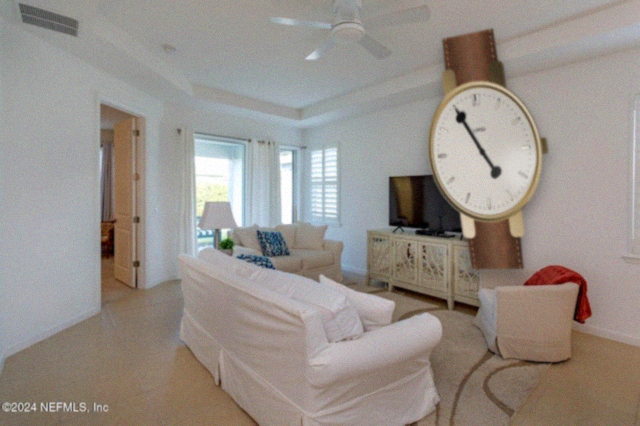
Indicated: 4:55
